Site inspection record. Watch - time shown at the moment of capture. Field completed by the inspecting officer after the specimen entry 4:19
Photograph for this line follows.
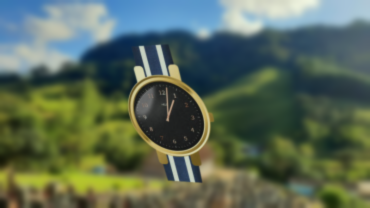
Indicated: 1:02
